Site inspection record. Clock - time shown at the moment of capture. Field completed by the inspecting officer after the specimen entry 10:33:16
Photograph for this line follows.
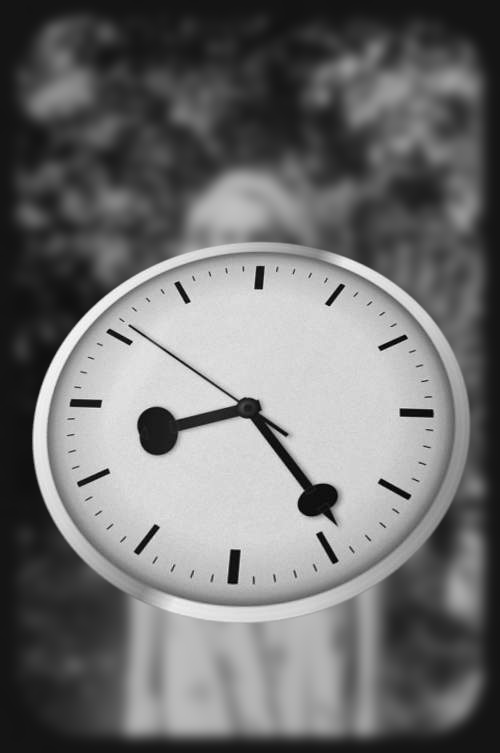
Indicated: 8:23:51
